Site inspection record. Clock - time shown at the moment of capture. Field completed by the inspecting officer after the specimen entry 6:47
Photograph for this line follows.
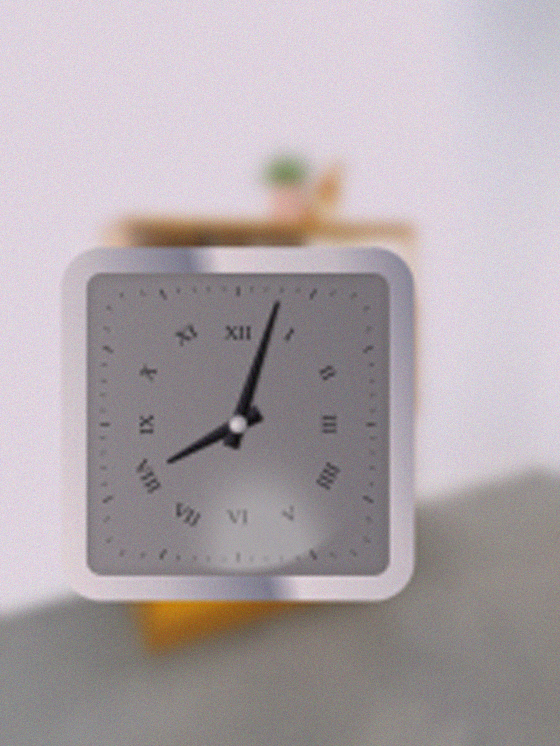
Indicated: 8:03
